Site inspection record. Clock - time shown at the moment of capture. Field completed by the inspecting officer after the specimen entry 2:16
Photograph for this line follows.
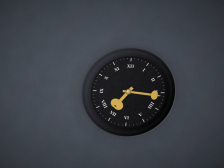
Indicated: 7:16
